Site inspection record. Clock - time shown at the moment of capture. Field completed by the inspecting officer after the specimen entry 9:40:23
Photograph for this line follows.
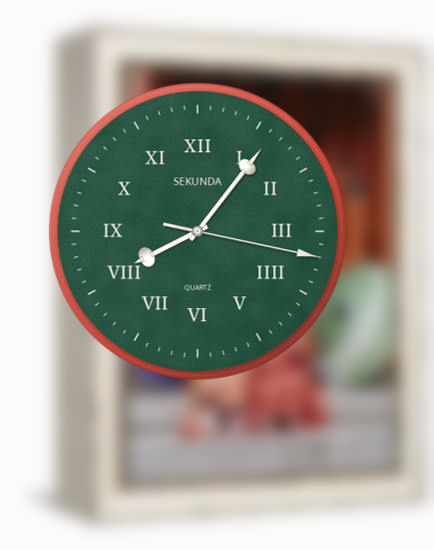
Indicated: 8:06:17
